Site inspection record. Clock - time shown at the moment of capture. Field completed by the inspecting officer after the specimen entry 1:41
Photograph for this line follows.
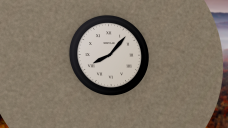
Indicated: 8:07
